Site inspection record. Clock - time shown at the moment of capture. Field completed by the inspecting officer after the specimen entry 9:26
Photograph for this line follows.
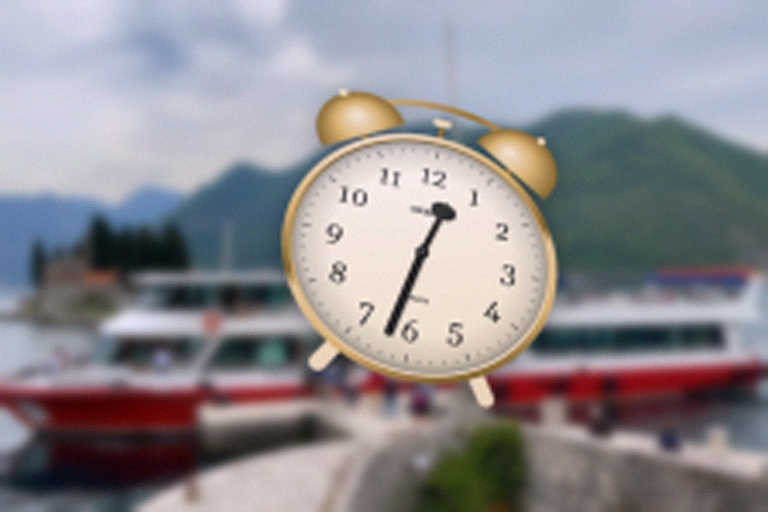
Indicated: 12:32
